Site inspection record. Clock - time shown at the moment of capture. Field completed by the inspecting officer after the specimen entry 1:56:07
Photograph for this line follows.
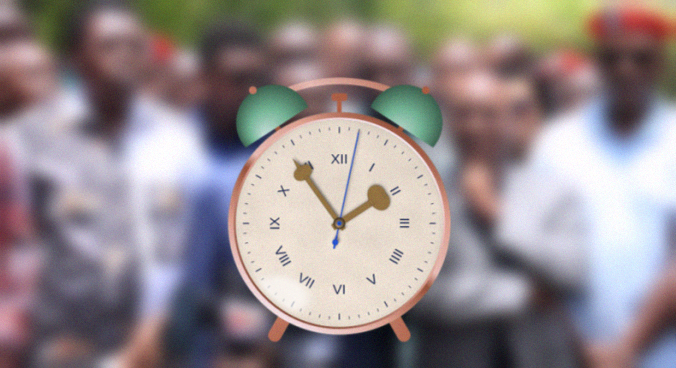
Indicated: 1:54:02
